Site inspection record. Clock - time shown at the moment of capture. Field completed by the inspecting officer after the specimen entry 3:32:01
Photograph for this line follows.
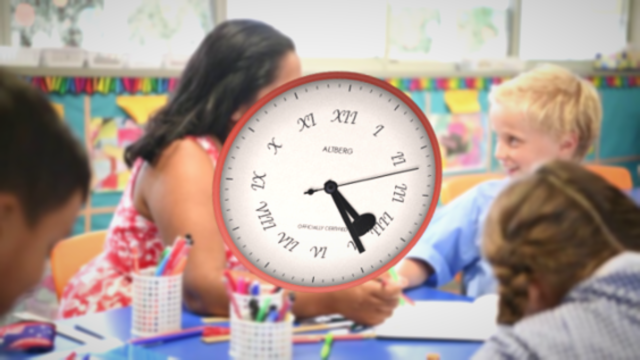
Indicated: 4:24:12
